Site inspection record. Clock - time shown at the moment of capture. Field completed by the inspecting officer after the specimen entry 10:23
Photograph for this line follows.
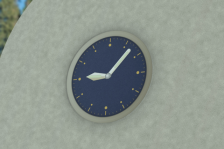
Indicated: 9:07
